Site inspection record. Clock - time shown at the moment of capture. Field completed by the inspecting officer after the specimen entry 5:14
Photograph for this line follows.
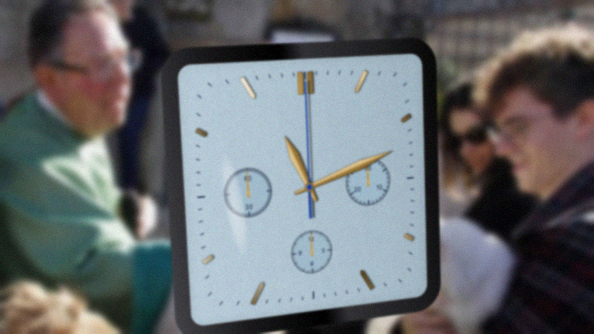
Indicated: 11:12
